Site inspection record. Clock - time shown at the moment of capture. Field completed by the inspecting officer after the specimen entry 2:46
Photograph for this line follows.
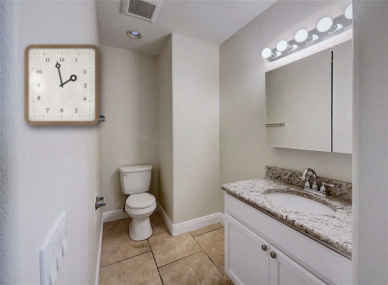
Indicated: 1:58
